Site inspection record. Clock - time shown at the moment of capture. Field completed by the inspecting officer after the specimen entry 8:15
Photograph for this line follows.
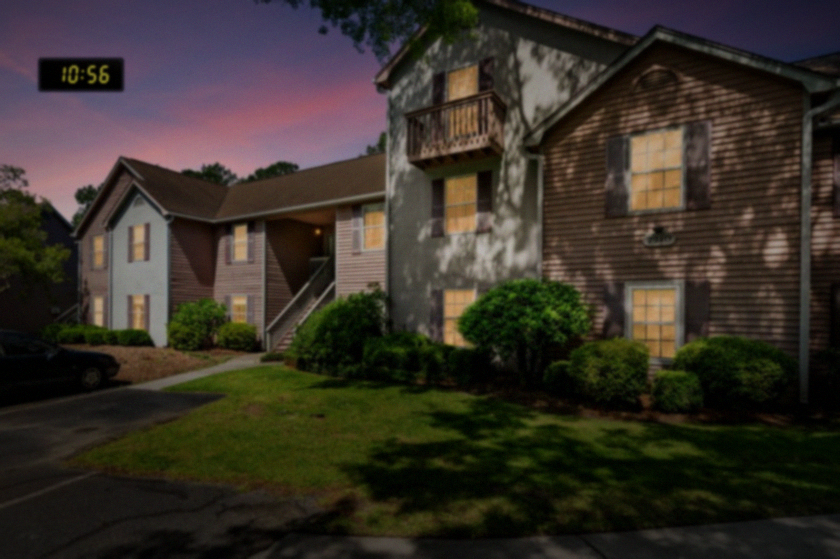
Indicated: 10:56
